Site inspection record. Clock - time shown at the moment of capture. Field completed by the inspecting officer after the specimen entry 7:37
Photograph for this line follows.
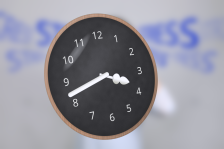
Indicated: 3:42
